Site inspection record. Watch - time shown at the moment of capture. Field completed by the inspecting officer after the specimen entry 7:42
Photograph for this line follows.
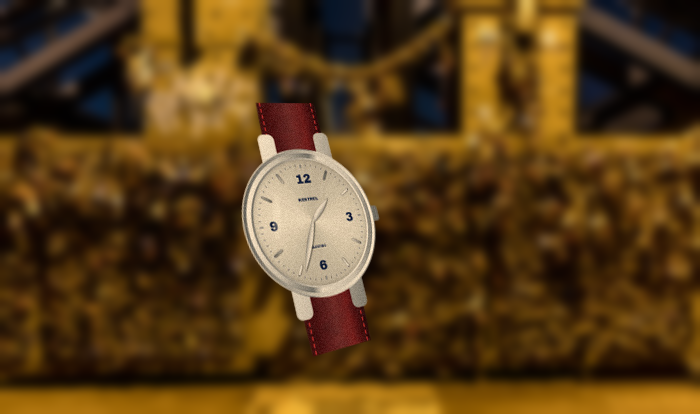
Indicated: 1:34
